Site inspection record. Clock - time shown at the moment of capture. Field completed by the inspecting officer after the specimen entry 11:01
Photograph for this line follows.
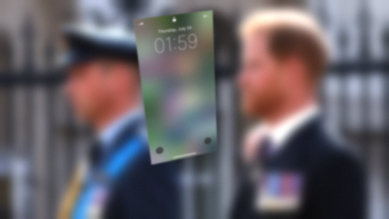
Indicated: 1:59
